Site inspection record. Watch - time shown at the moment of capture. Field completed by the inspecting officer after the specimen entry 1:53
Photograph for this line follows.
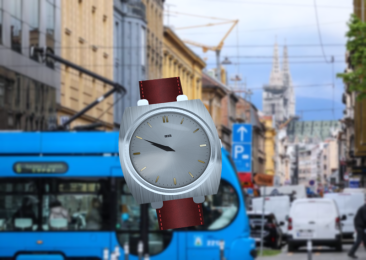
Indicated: 9:50
